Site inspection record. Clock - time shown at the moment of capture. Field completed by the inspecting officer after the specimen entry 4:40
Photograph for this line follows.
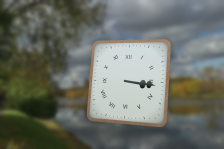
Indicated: 3:16
